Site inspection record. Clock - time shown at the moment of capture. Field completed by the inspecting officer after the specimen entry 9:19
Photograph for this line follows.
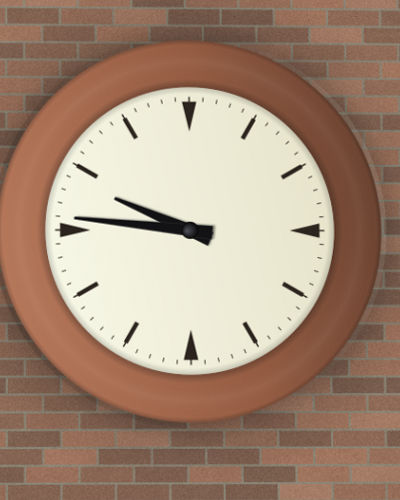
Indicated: 9:46
